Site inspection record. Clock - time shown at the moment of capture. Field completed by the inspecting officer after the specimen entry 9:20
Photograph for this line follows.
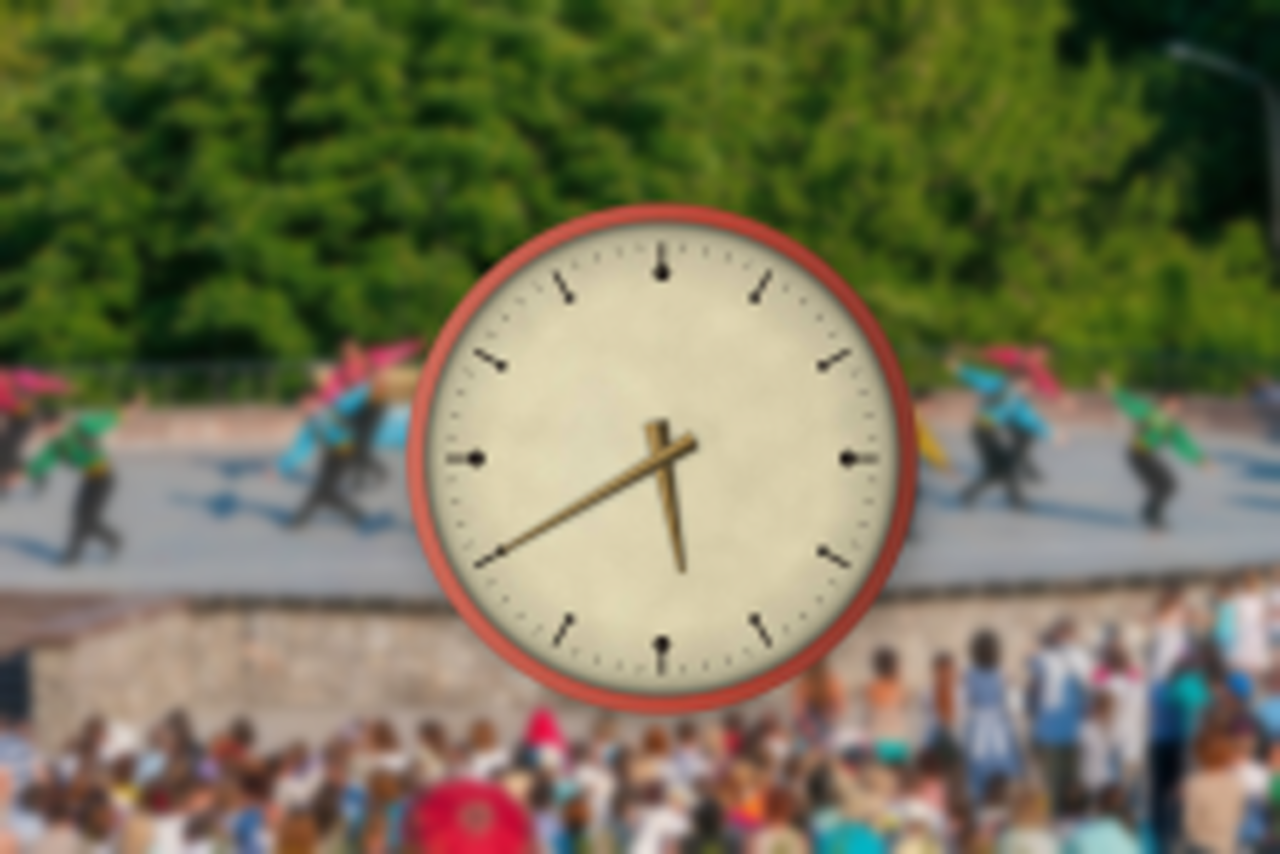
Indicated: 5:40
